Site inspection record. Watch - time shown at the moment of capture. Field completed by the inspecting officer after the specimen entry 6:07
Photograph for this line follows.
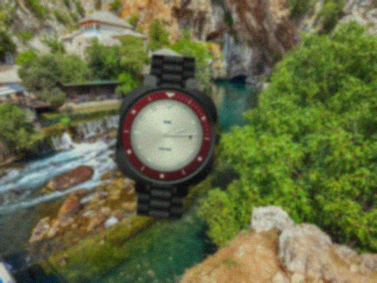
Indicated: 2:14
